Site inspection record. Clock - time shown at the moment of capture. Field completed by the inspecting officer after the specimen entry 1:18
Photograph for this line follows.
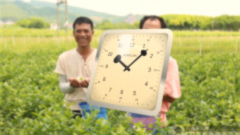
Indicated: 10:07
